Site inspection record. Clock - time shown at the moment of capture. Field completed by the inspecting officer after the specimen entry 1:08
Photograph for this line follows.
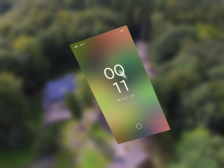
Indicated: 0:11
